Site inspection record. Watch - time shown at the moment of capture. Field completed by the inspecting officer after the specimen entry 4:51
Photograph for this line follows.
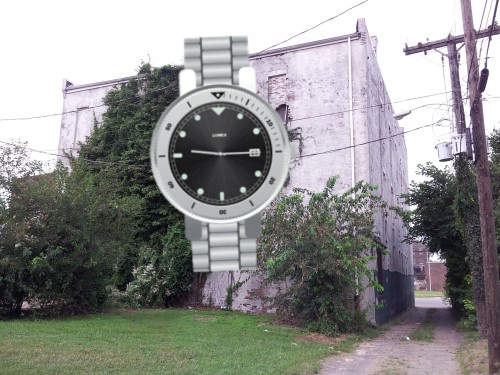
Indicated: 9:15
